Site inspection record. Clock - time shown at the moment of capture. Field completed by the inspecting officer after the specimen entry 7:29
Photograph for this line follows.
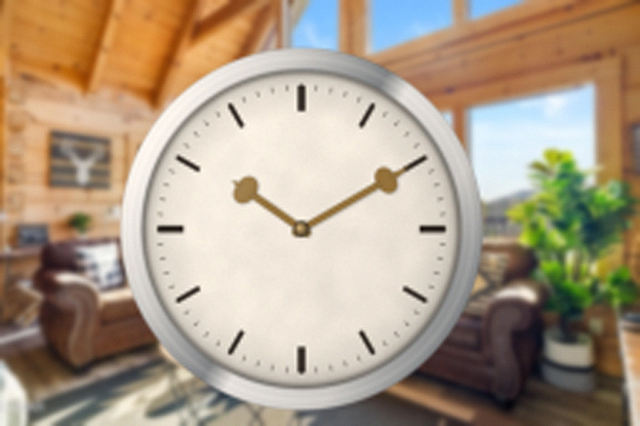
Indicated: 10:10
